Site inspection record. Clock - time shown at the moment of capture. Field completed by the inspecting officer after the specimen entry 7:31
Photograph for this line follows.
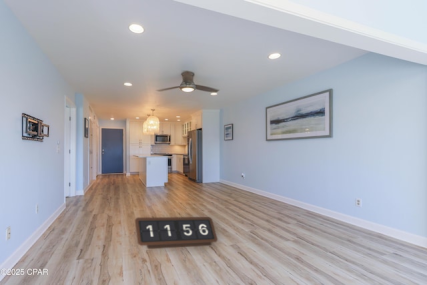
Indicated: 11:56
